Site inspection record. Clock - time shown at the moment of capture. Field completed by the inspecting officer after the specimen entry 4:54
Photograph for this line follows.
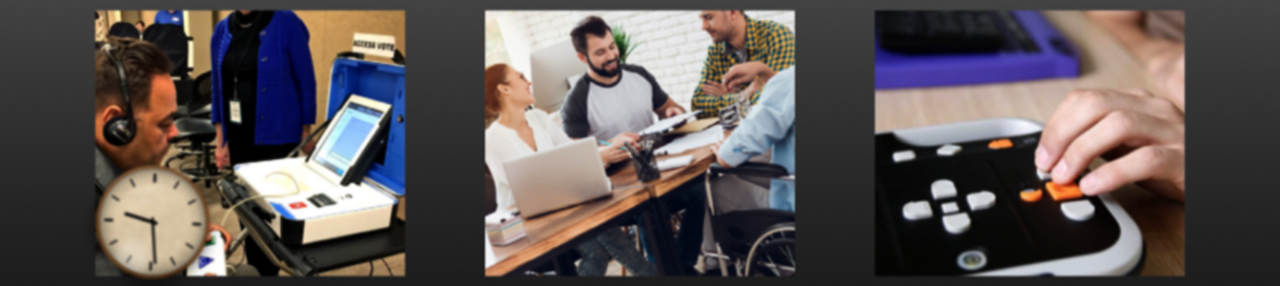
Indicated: 9:29
